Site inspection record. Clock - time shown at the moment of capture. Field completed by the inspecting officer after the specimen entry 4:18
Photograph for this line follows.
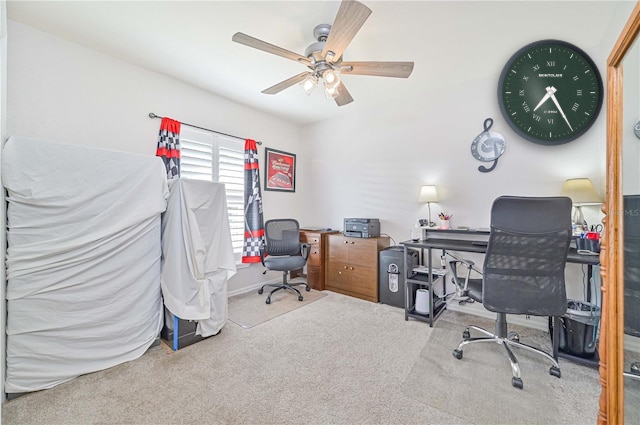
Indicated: 7:25
